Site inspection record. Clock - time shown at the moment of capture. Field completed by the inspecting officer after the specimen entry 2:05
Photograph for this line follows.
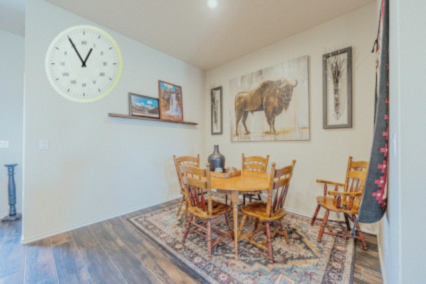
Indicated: 12:55
